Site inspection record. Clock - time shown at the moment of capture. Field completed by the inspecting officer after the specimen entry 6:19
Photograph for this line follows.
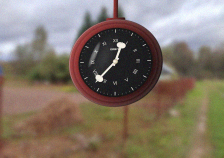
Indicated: 12:37
